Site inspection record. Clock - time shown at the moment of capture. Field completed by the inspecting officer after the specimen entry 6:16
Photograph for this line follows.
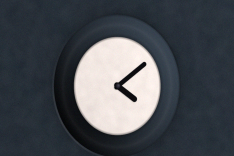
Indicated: 4:09
